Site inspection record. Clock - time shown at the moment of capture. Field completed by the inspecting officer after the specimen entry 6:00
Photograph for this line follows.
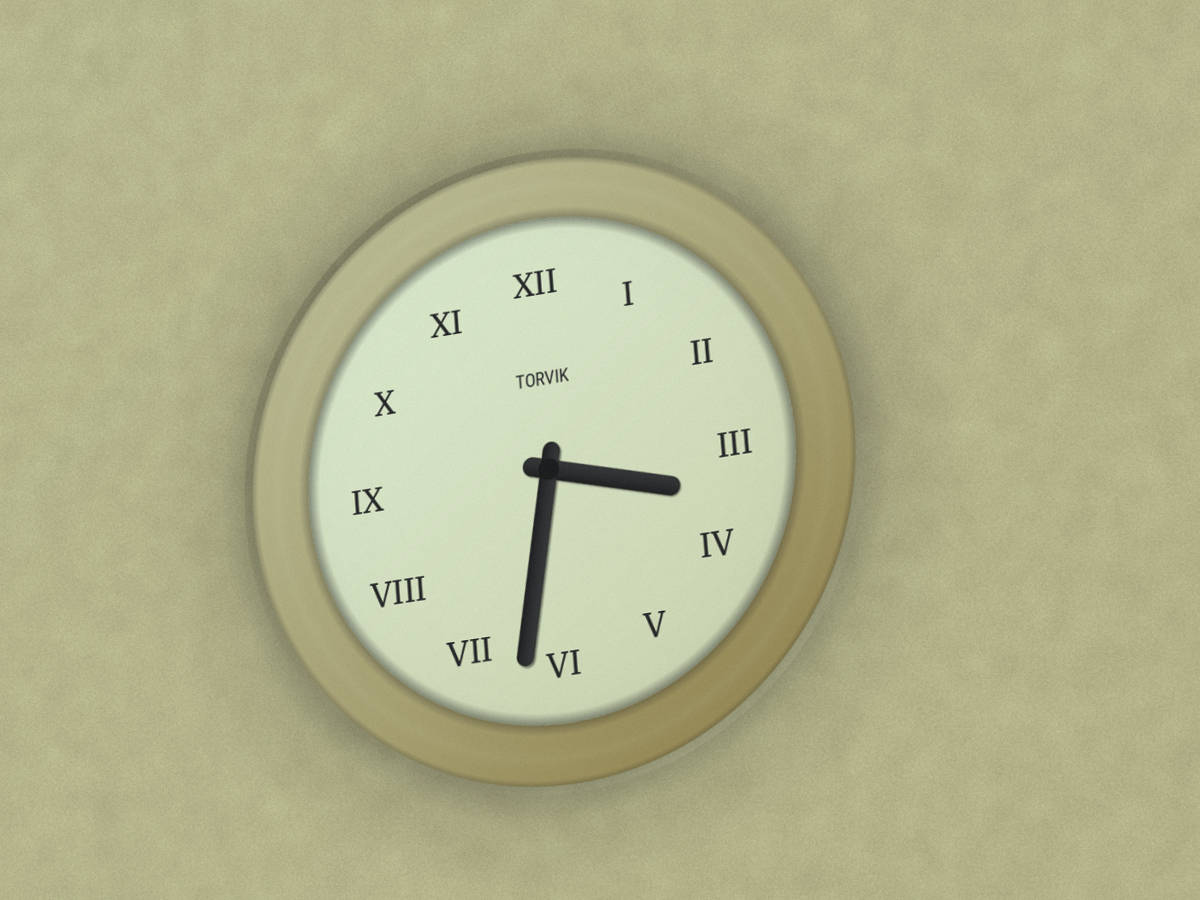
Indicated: 3:32
